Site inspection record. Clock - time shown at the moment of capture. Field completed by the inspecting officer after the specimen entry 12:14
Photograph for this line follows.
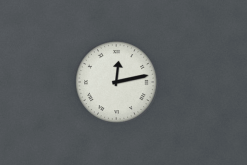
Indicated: 12:13
